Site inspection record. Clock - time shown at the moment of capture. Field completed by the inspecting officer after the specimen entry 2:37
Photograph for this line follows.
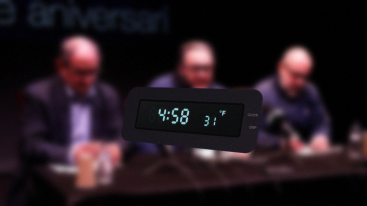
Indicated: 4:58
